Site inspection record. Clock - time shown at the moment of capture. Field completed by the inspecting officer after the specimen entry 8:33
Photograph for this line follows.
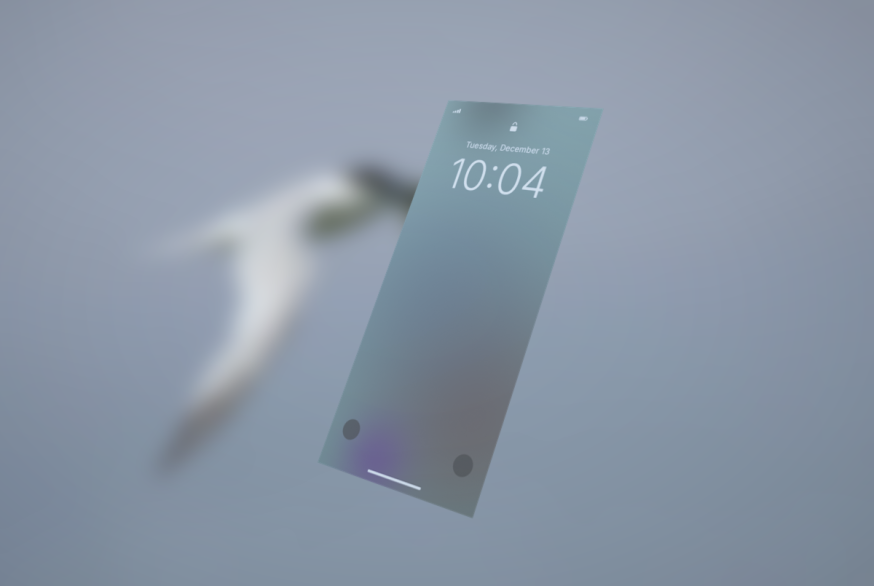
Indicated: 10:04
